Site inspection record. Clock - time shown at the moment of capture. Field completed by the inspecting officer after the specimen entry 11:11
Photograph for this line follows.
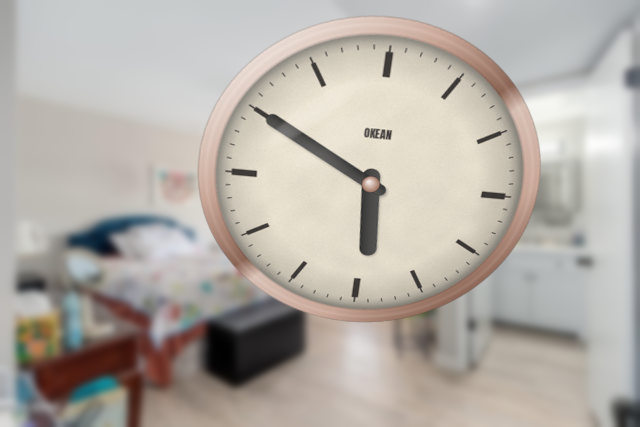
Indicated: 5:50
